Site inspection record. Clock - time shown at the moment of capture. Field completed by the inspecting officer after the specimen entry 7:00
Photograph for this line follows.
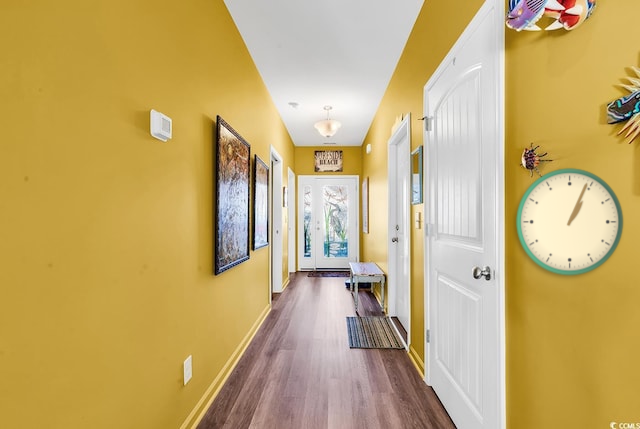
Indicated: 1:04
